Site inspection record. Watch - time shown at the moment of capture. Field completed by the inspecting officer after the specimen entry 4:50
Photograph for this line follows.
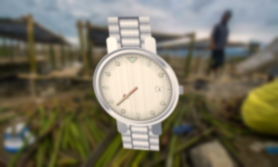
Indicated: 7:38
